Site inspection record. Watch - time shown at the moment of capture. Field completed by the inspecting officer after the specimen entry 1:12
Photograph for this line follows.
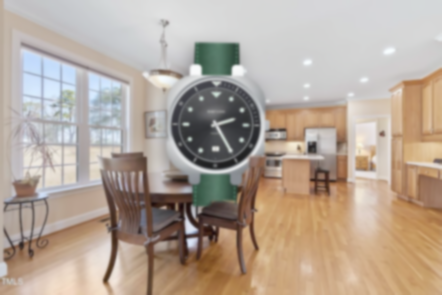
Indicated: 2:25
